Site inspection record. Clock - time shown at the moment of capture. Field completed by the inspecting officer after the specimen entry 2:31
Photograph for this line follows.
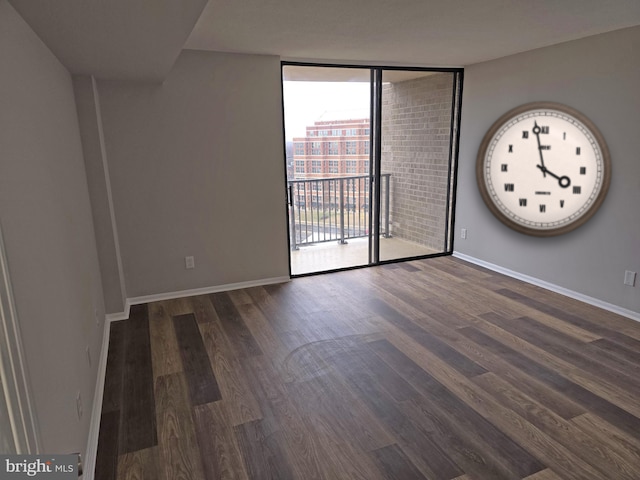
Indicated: 3:58
